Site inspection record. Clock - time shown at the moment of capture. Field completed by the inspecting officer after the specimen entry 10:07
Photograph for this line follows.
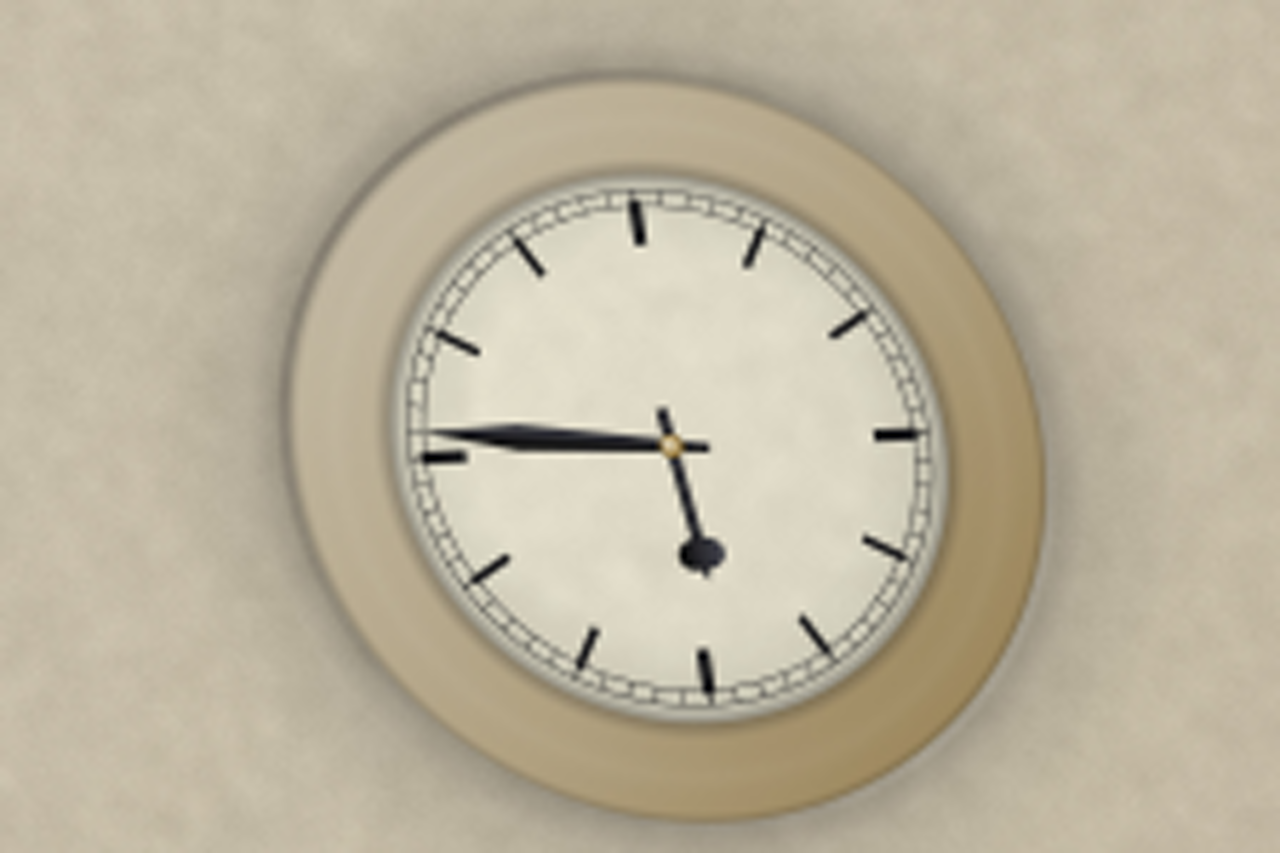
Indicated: 5:46
